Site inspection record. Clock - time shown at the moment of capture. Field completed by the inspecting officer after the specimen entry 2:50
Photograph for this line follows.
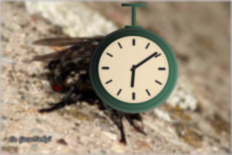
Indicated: 6:09
